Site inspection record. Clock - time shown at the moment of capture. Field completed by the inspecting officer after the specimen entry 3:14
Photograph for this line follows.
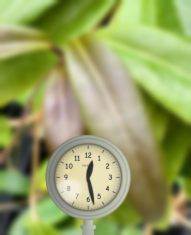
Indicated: 12:28
